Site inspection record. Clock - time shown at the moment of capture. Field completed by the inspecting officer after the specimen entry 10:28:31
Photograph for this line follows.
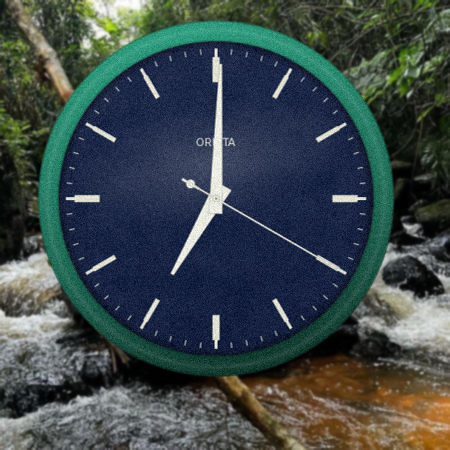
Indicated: 7:00:20
